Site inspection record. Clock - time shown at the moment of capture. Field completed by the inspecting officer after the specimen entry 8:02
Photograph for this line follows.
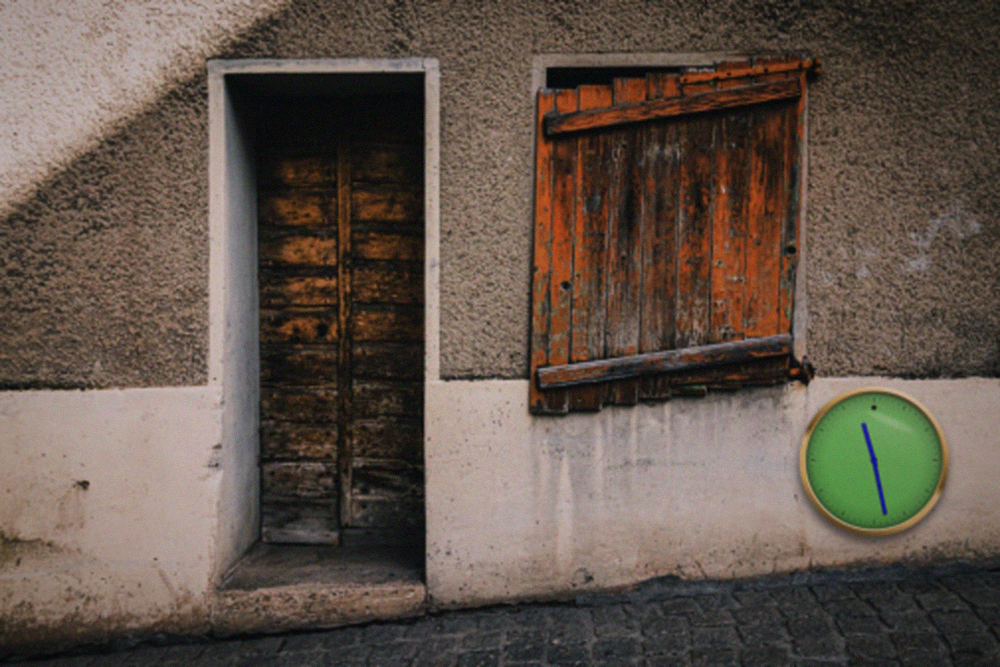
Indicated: 11:28
